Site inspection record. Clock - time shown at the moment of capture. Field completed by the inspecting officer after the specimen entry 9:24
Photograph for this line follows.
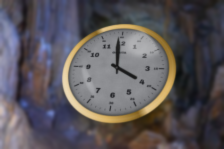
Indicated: 3:59
